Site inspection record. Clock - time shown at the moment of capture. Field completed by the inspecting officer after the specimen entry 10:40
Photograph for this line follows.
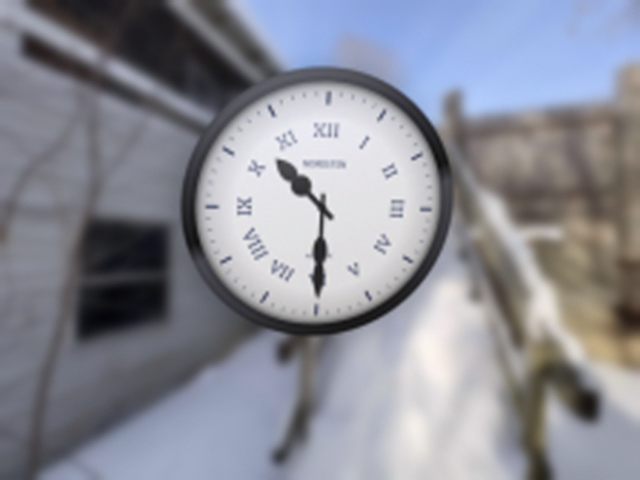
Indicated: 10:30
